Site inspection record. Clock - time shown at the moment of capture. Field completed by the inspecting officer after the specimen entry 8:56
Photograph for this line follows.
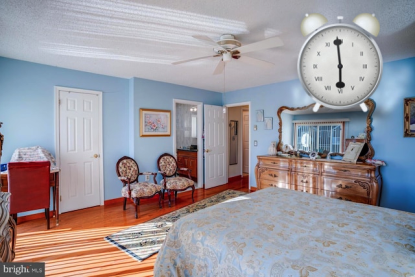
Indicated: 5:59
